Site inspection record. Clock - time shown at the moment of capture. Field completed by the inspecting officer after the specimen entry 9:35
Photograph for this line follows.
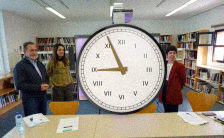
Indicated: 8:56
